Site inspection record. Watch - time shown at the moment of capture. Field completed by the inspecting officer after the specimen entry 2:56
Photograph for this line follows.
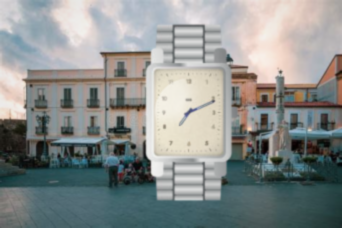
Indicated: 7:11
